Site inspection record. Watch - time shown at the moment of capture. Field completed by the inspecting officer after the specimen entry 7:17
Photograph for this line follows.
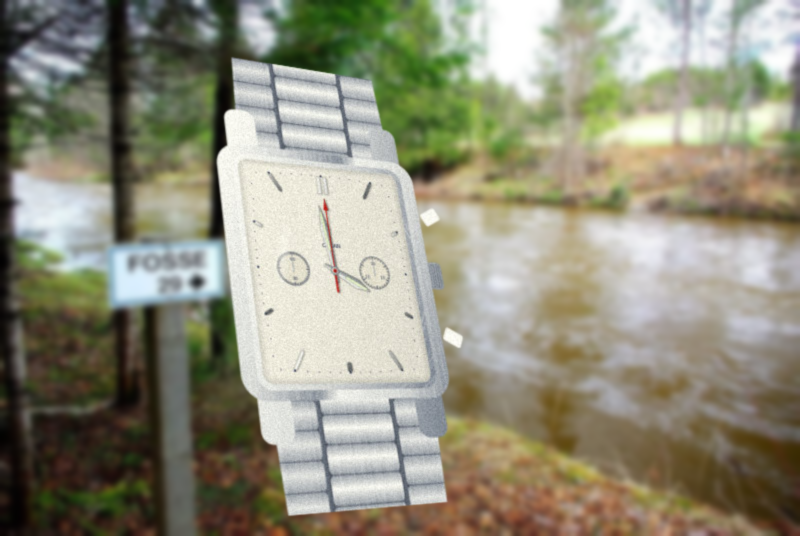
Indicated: 3:59
